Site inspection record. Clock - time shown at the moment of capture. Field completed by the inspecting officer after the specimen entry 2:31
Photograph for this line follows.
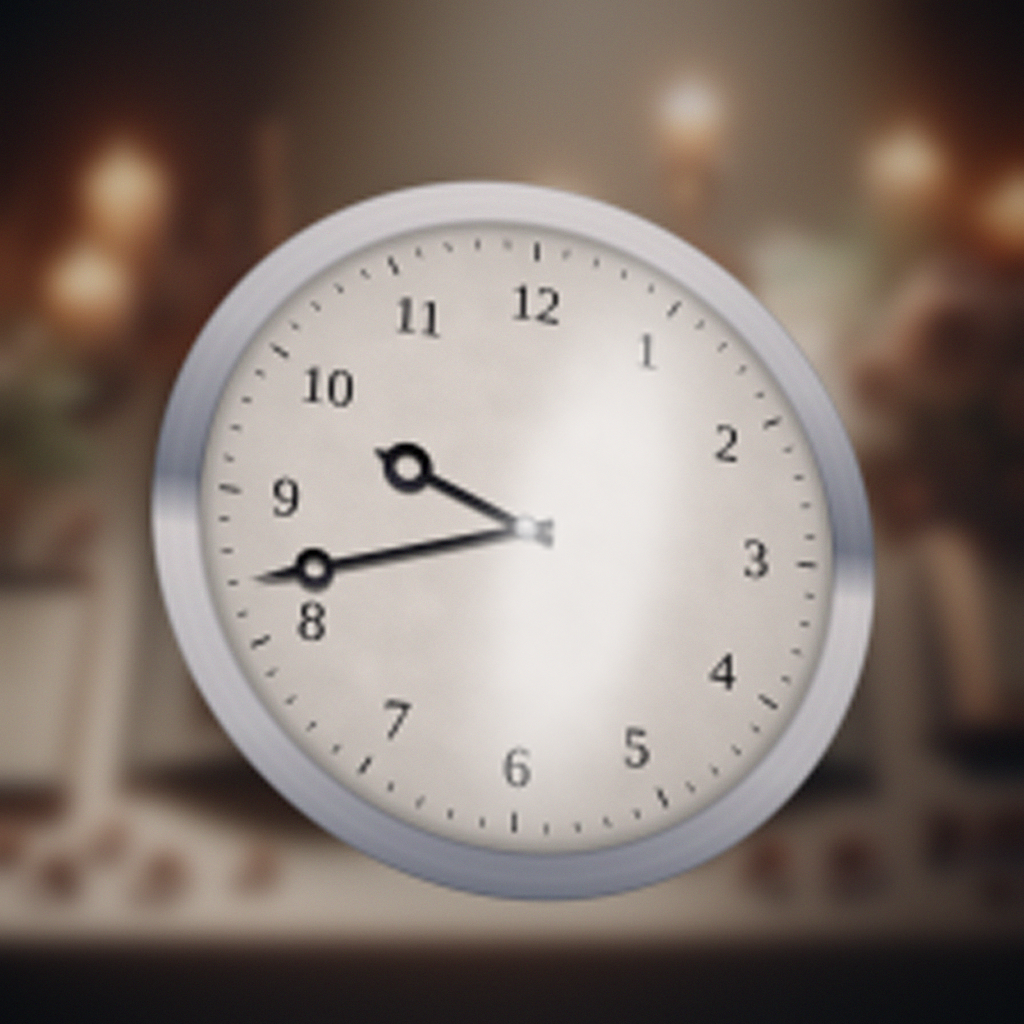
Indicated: 9:42
